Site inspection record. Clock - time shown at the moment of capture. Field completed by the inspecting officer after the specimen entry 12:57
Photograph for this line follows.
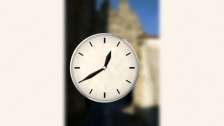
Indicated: 12:40
